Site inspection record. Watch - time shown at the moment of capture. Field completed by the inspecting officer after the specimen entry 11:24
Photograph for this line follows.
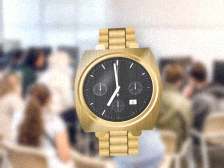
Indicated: 6:59
